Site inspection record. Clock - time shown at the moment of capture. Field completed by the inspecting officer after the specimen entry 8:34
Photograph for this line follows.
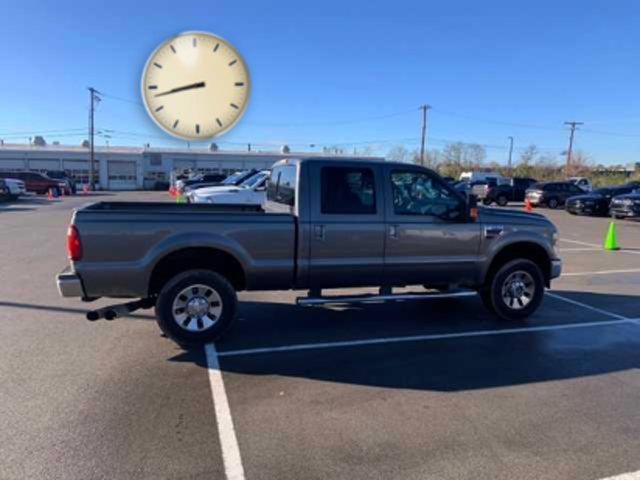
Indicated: 8:43
